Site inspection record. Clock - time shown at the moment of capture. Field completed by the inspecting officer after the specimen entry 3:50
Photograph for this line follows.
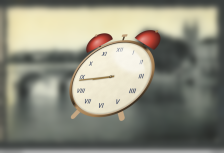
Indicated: 8:44
